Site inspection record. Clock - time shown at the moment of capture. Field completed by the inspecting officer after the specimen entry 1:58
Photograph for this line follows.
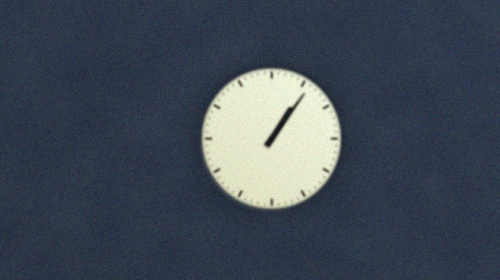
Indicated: 1:06
